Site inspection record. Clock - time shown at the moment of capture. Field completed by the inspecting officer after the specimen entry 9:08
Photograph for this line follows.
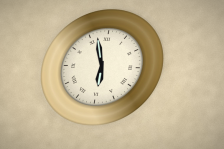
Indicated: 5:57
